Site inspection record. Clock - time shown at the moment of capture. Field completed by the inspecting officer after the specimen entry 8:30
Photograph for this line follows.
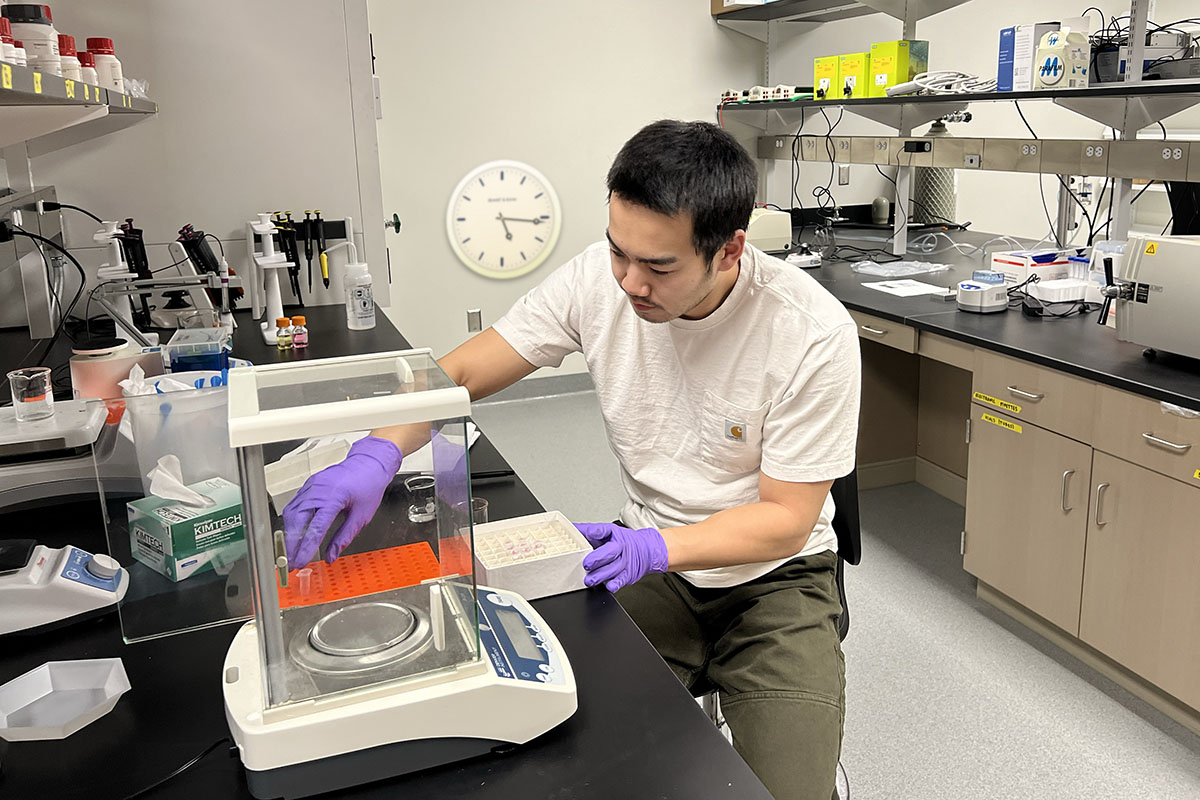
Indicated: 5:16
